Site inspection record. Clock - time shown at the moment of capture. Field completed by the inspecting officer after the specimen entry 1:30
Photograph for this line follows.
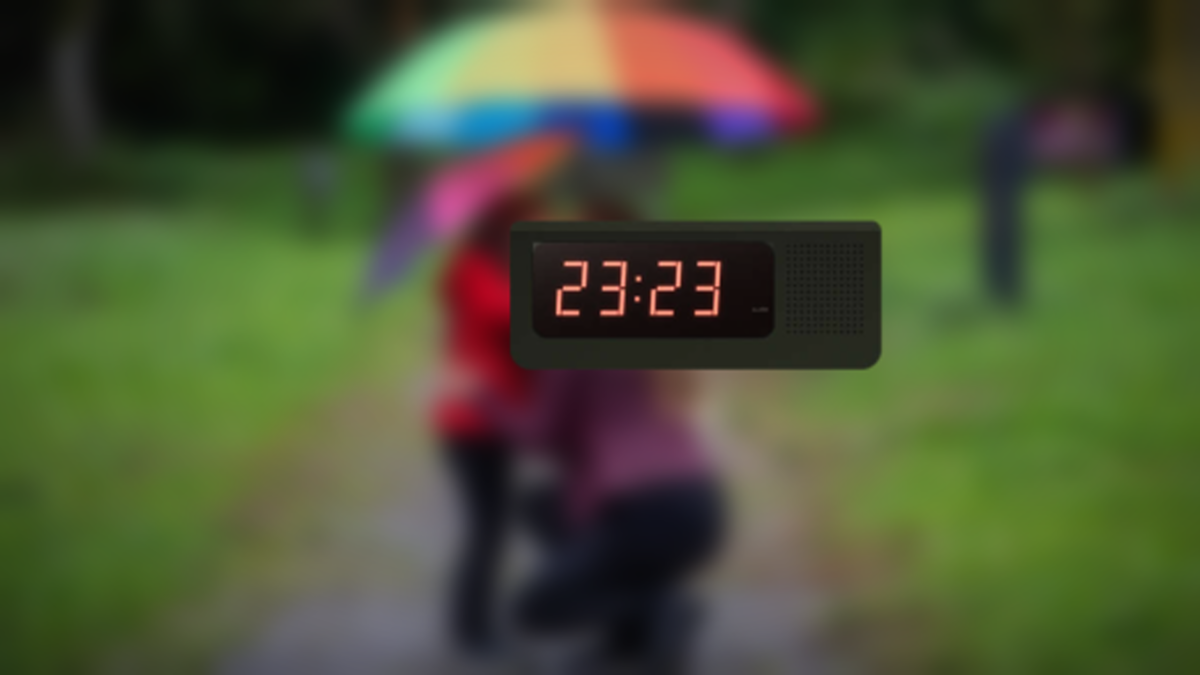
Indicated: 23:23
